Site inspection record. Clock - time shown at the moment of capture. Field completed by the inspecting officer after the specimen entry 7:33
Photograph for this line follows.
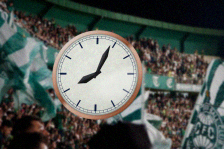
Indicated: 8:04
